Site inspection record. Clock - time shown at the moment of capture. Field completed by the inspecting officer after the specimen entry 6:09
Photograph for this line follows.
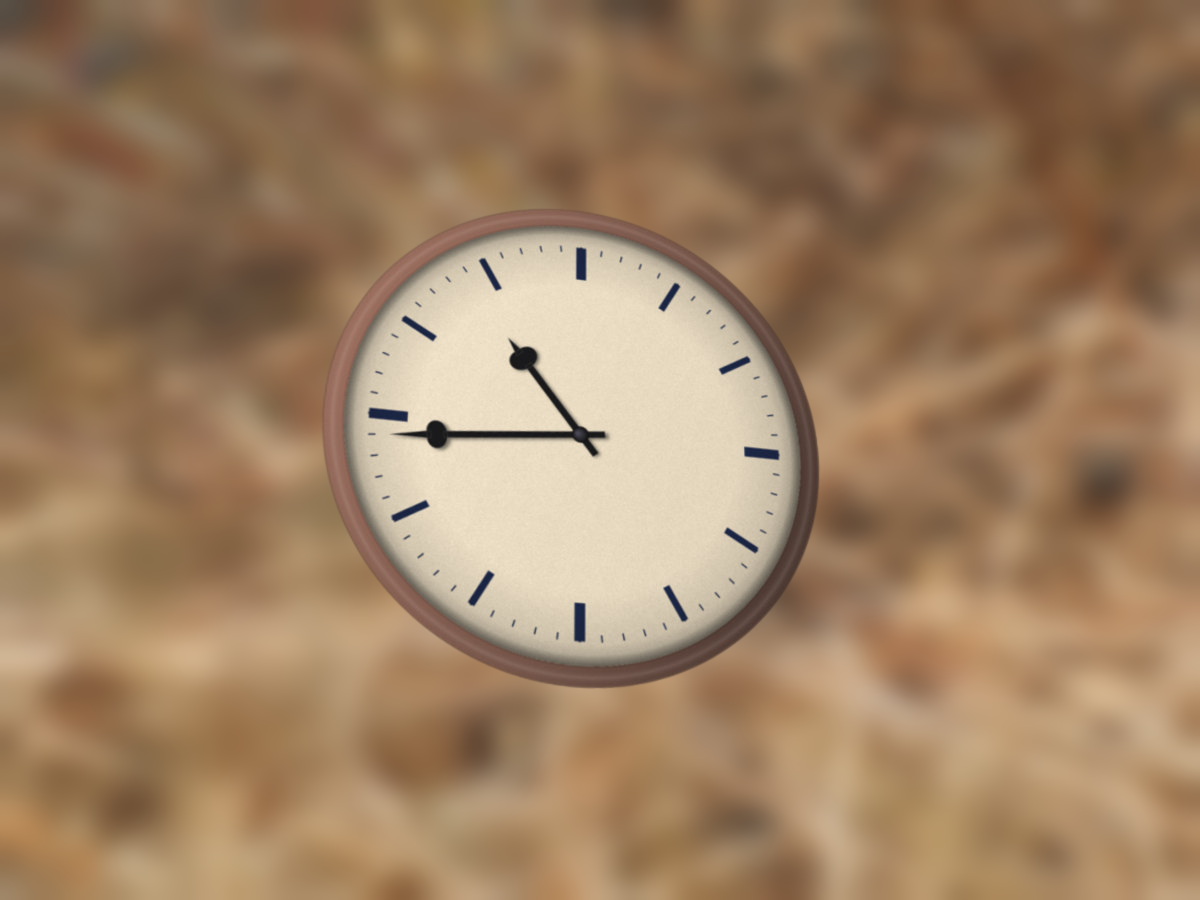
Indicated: 10:44
